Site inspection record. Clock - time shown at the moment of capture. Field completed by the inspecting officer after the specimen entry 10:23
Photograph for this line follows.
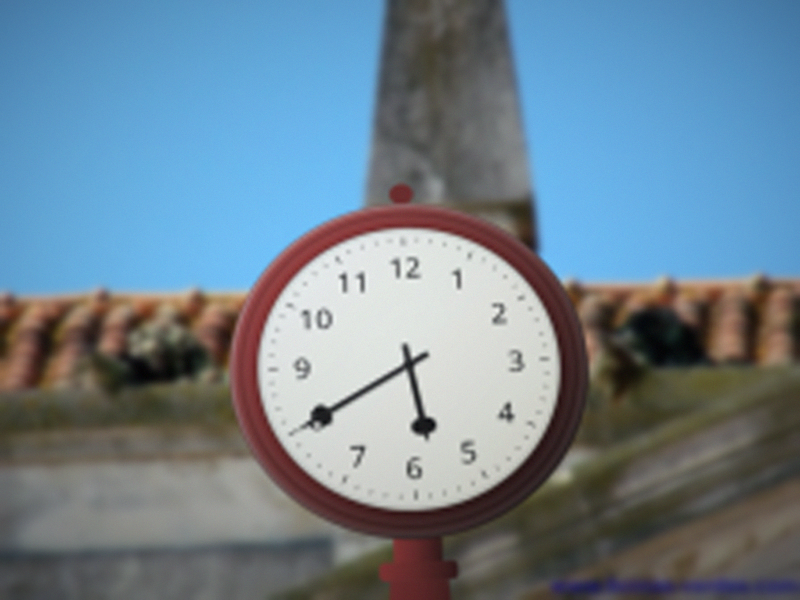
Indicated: 5:40
